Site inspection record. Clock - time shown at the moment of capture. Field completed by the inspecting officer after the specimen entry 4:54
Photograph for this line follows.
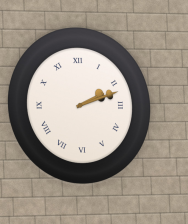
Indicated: 2:12
